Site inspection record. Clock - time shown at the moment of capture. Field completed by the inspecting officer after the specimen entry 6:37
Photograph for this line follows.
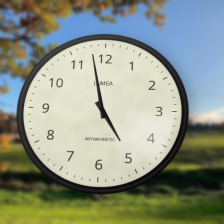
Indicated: 4:58
